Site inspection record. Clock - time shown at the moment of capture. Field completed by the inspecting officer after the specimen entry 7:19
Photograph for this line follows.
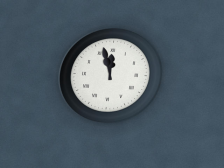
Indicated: 11:57
